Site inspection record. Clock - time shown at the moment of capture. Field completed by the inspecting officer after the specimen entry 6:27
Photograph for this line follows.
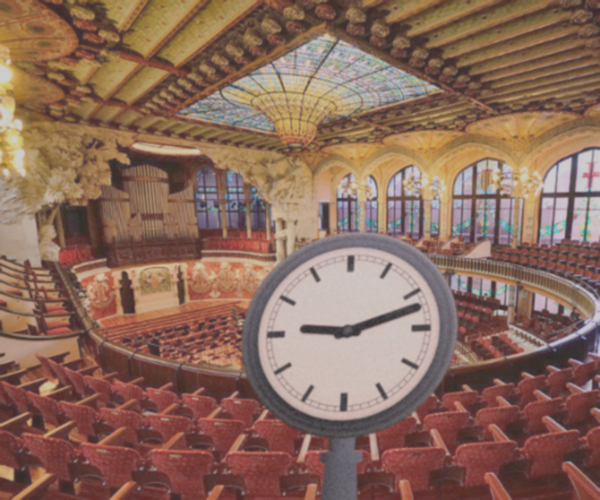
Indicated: 9:12
